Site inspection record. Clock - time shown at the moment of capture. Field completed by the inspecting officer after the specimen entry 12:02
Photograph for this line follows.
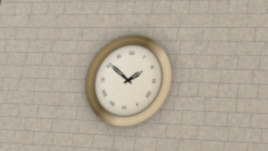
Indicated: 1:51
